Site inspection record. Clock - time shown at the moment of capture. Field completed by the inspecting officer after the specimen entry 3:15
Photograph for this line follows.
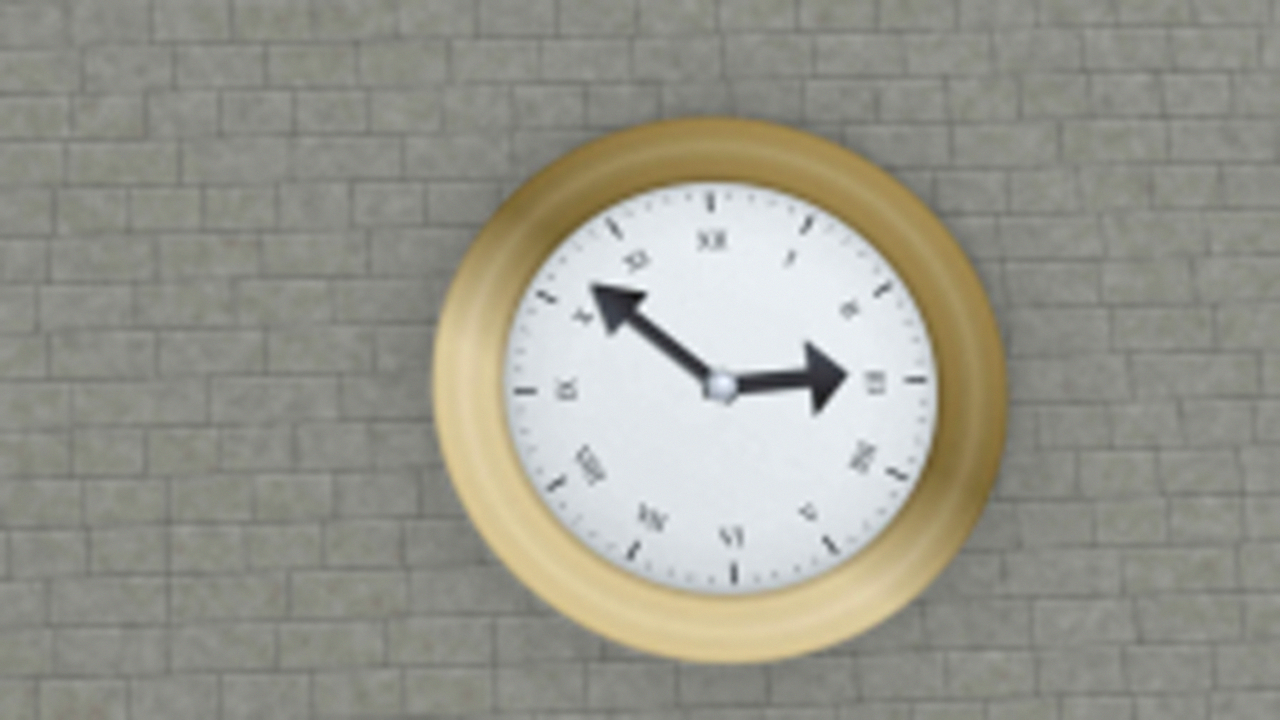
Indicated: 2:52
